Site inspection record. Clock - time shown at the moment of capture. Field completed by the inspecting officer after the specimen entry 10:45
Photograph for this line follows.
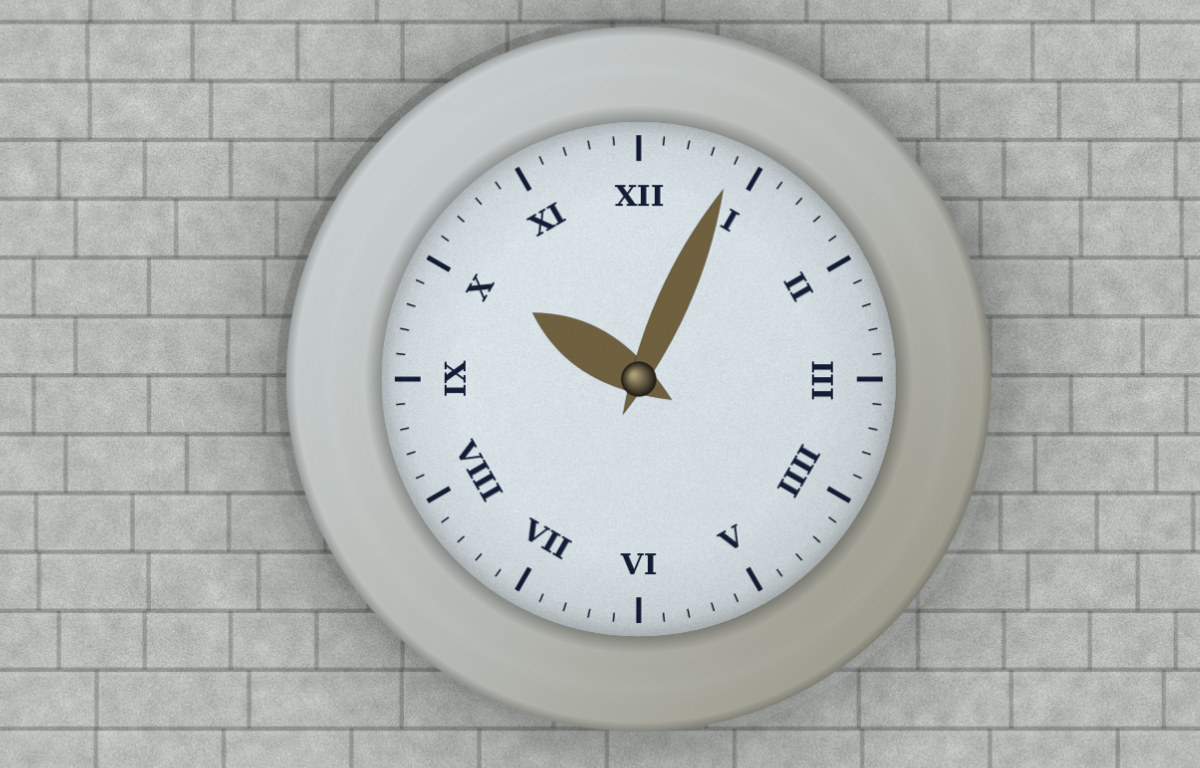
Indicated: 10:04
